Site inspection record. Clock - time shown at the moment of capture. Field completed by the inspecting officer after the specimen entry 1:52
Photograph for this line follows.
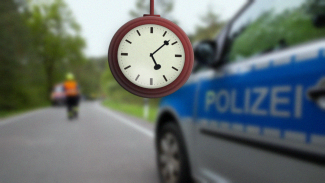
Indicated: 5:08
